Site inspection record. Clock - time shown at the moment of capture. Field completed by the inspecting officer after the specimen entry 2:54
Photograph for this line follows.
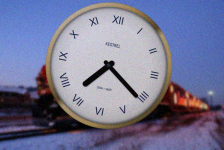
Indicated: 7:21
